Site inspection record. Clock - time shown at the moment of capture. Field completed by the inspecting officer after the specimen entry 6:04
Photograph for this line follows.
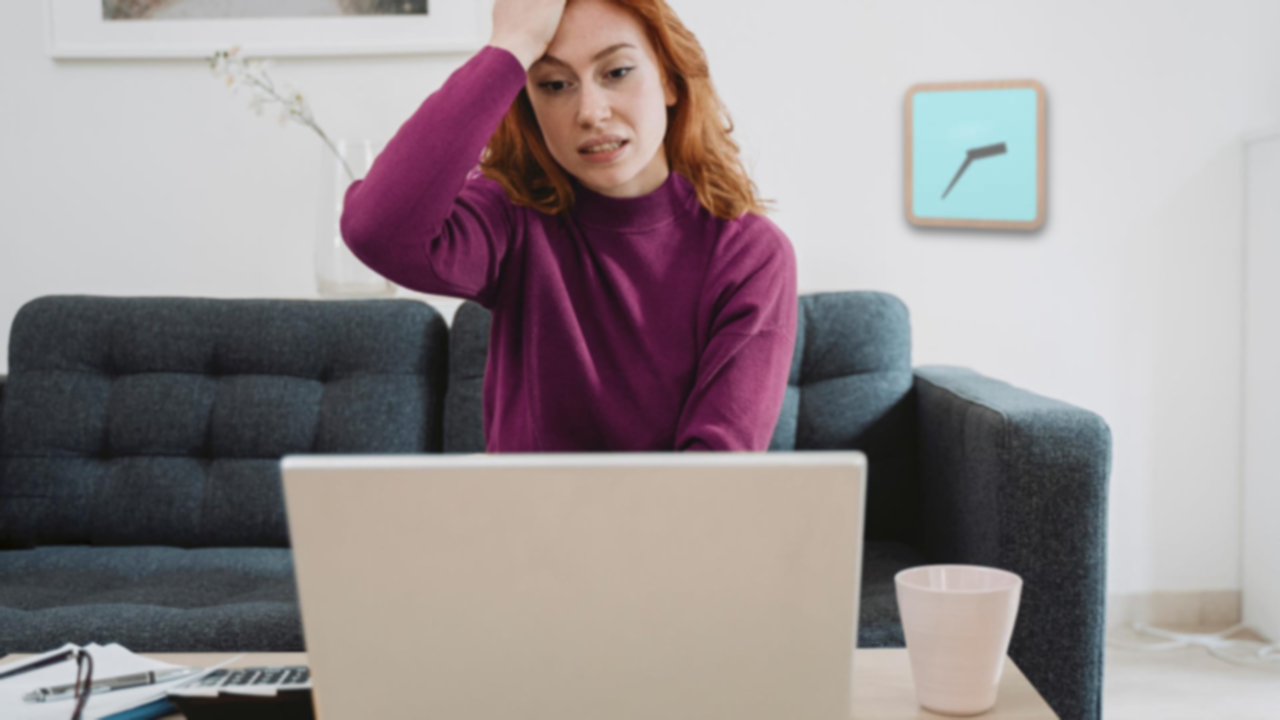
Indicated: 2:36
